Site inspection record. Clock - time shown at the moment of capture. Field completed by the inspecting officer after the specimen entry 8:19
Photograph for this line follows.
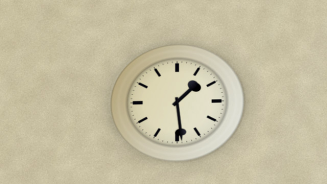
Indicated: 1:29
